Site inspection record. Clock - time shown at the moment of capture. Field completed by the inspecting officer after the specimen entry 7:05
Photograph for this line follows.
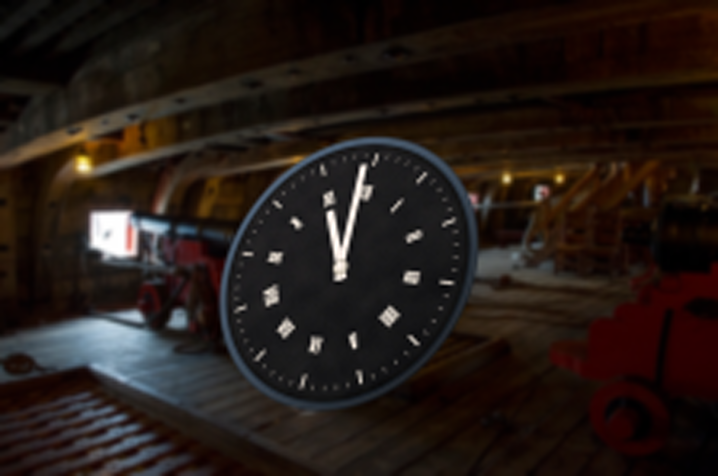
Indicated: 10:59
